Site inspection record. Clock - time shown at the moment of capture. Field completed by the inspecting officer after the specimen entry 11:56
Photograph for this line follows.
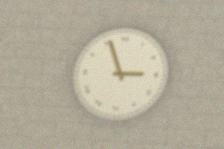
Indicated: 2:56
